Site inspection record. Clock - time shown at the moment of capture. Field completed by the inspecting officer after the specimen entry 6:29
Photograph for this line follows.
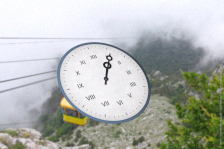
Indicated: 1:06
